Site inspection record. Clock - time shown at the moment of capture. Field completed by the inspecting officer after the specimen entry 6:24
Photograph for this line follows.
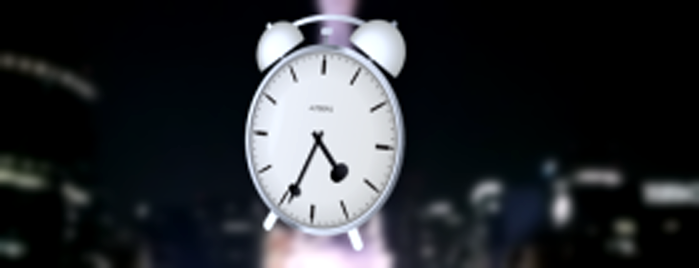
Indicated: 4:34
